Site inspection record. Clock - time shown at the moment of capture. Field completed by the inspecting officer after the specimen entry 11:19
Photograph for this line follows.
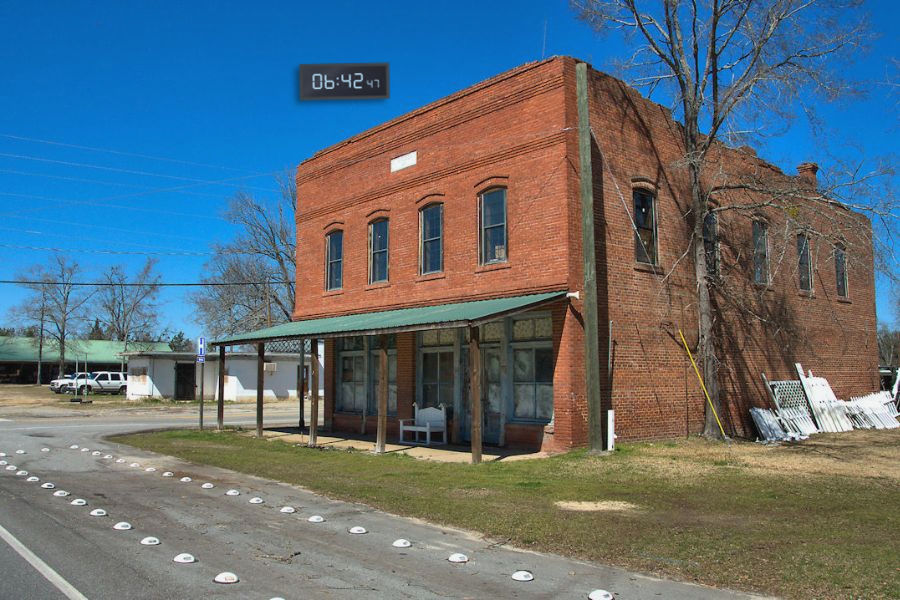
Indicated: 6:42
